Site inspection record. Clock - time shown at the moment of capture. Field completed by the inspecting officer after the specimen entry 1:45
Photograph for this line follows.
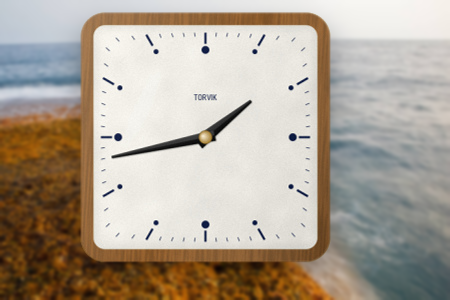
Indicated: 1:43
